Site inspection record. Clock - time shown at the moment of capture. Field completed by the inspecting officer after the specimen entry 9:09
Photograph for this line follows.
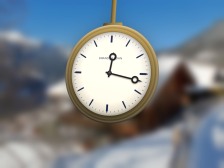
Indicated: 12:17
